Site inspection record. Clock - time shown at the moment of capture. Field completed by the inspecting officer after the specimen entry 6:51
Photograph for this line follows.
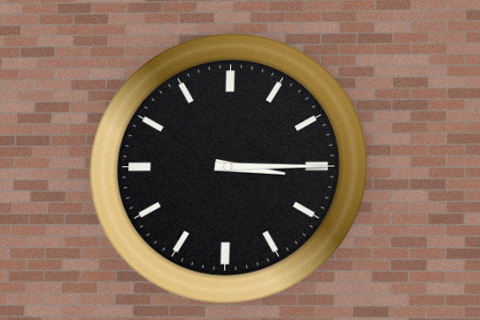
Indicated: 3:15
